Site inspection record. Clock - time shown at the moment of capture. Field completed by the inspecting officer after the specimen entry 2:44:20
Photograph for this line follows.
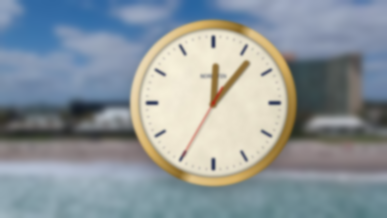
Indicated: 12:06:35
